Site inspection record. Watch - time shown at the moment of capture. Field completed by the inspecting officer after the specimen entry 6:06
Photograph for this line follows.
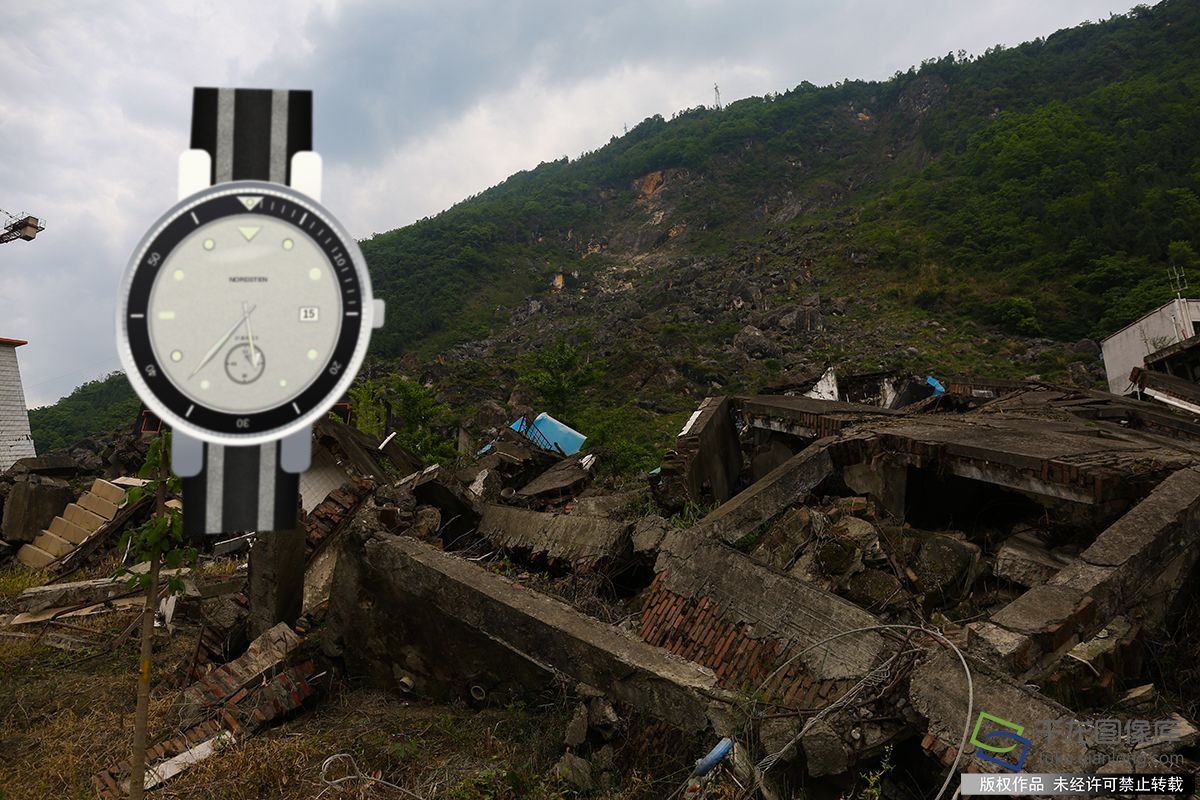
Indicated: 5:37
